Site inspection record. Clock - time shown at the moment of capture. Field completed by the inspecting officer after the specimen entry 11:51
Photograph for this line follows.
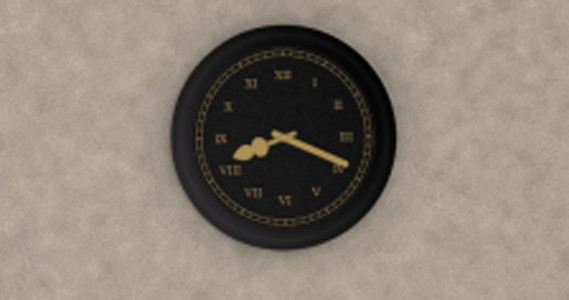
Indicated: 8:19
